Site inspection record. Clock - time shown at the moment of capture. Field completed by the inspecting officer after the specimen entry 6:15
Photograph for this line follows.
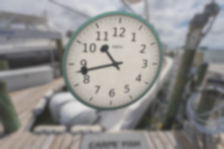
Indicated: 10:43
